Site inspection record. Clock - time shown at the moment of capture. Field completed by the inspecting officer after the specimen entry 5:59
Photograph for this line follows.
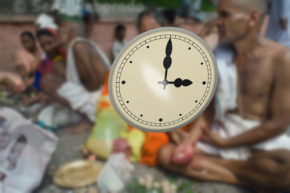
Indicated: 3:00
